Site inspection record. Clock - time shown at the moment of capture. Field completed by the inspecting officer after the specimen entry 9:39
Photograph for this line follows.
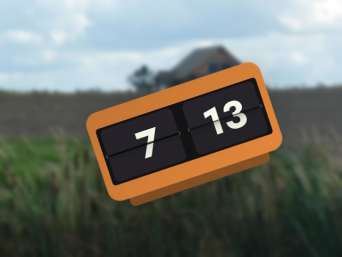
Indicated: 7:13
